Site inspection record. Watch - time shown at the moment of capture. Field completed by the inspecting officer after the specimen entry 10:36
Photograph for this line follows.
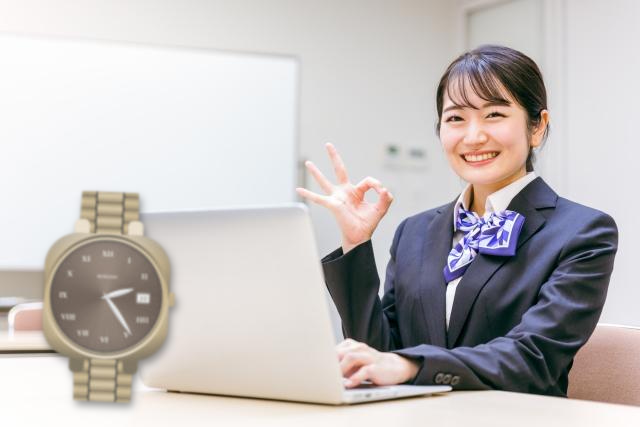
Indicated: 2:24
